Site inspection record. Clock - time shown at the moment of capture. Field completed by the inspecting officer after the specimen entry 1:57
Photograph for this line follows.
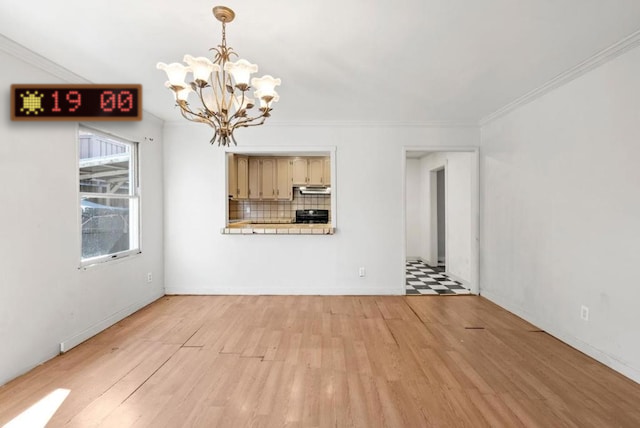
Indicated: 19:00
